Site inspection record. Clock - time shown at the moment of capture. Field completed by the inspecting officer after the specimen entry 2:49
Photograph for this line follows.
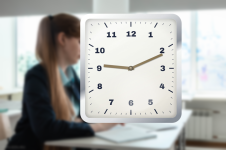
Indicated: 9:11
